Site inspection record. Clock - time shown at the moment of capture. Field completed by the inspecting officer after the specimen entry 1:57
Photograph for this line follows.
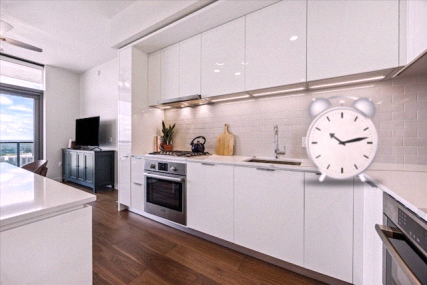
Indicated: 10:13
